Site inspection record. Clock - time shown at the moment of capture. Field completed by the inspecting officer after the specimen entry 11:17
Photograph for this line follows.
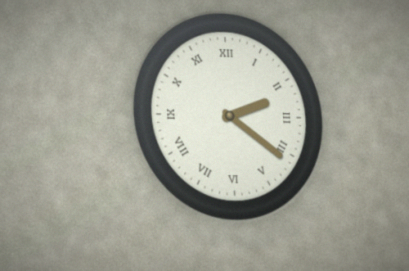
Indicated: 2:21
